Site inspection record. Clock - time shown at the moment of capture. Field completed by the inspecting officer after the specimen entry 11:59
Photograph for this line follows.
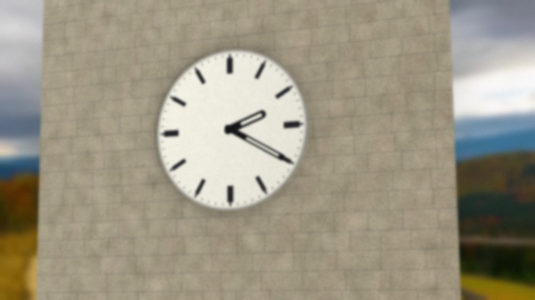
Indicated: 2:20
